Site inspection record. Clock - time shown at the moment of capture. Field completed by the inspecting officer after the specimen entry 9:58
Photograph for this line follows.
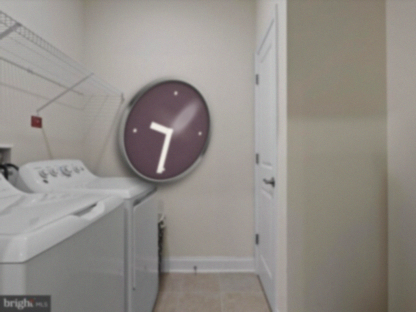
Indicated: 9:31
